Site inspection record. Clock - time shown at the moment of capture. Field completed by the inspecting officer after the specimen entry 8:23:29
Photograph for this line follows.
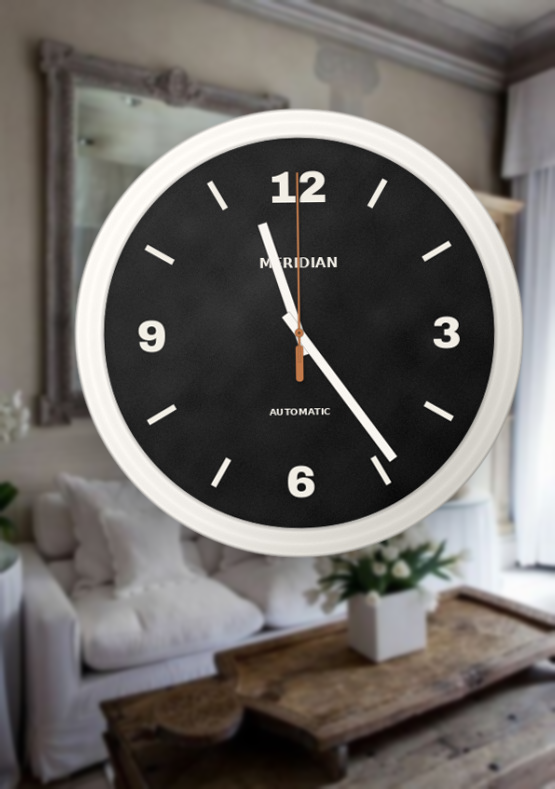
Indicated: 11:24:00
